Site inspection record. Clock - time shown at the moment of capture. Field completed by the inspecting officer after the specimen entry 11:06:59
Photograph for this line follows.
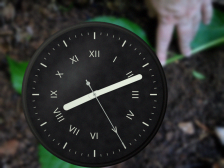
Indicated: 8:11:25
